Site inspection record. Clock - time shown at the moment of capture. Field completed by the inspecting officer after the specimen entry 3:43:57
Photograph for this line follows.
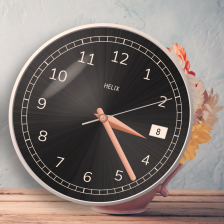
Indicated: 3:23:10
